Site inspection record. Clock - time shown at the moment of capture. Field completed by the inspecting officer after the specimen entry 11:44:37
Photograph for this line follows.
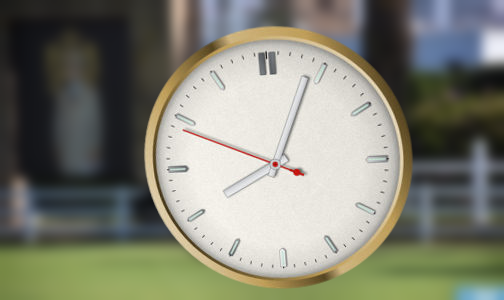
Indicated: 8:03:49
